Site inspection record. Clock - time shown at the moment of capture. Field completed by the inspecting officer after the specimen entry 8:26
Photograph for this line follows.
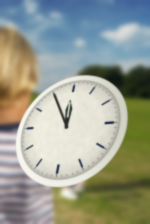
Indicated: 11:55
